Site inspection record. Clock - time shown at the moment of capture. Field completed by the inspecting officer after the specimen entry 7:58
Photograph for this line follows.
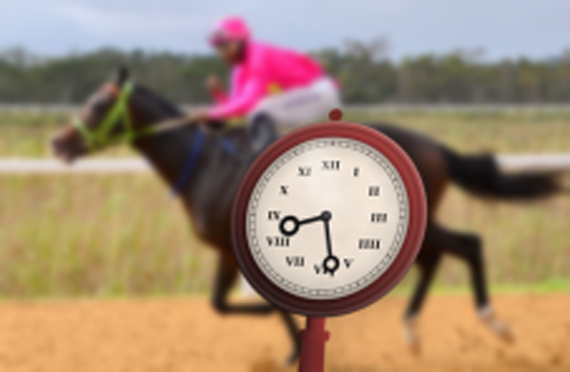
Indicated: 8:28
